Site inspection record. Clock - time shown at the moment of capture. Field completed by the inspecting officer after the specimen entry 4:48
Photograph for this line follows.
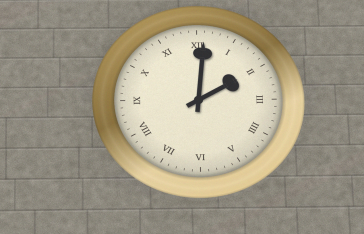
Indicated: 2:01
